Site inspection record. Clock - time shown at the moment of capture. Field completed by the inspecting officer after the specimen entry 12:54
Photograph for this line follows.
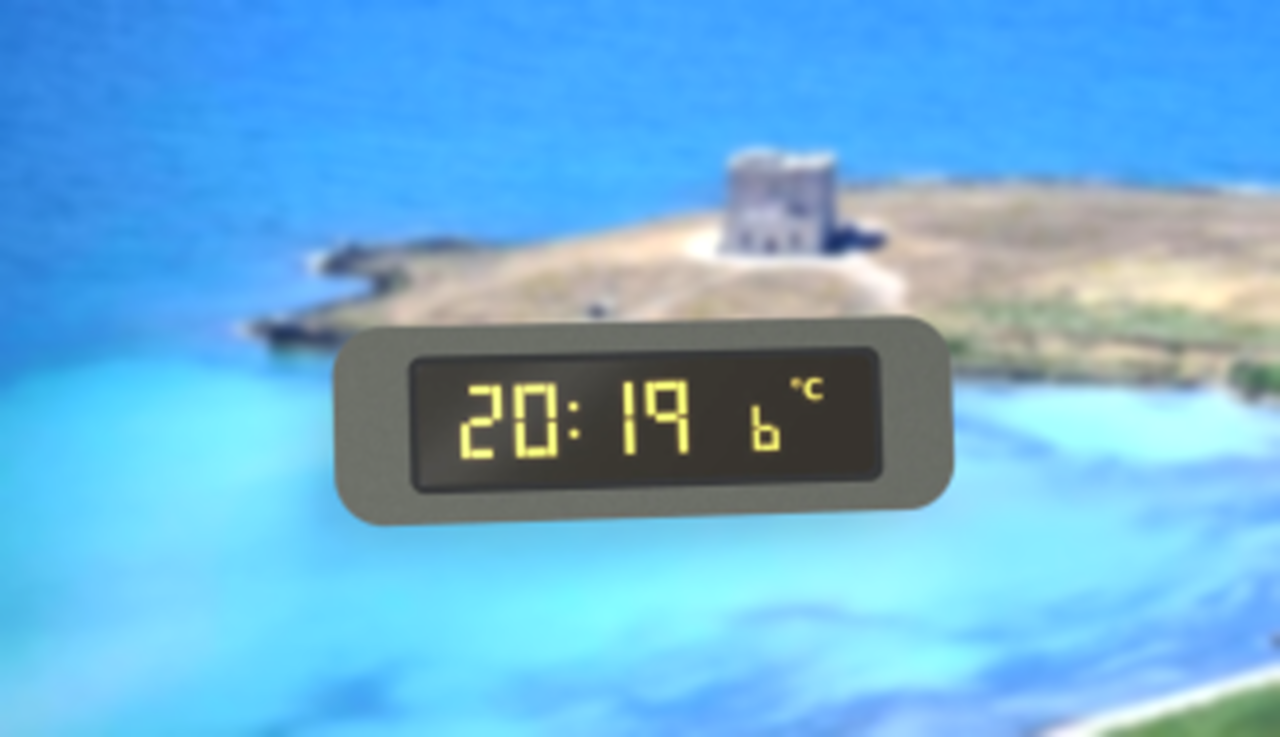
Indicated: 20:19
